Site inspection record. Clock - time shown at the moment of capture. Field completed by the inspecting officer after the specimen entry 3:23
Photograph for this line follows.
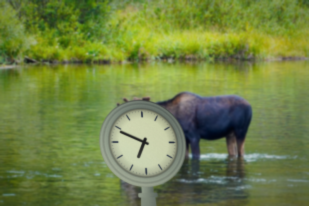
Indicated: 6:49
